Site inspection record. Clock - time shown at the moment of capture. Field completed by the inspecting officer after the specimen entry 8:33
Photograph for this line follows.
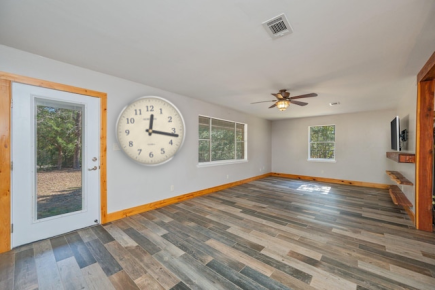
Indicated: 12:17
